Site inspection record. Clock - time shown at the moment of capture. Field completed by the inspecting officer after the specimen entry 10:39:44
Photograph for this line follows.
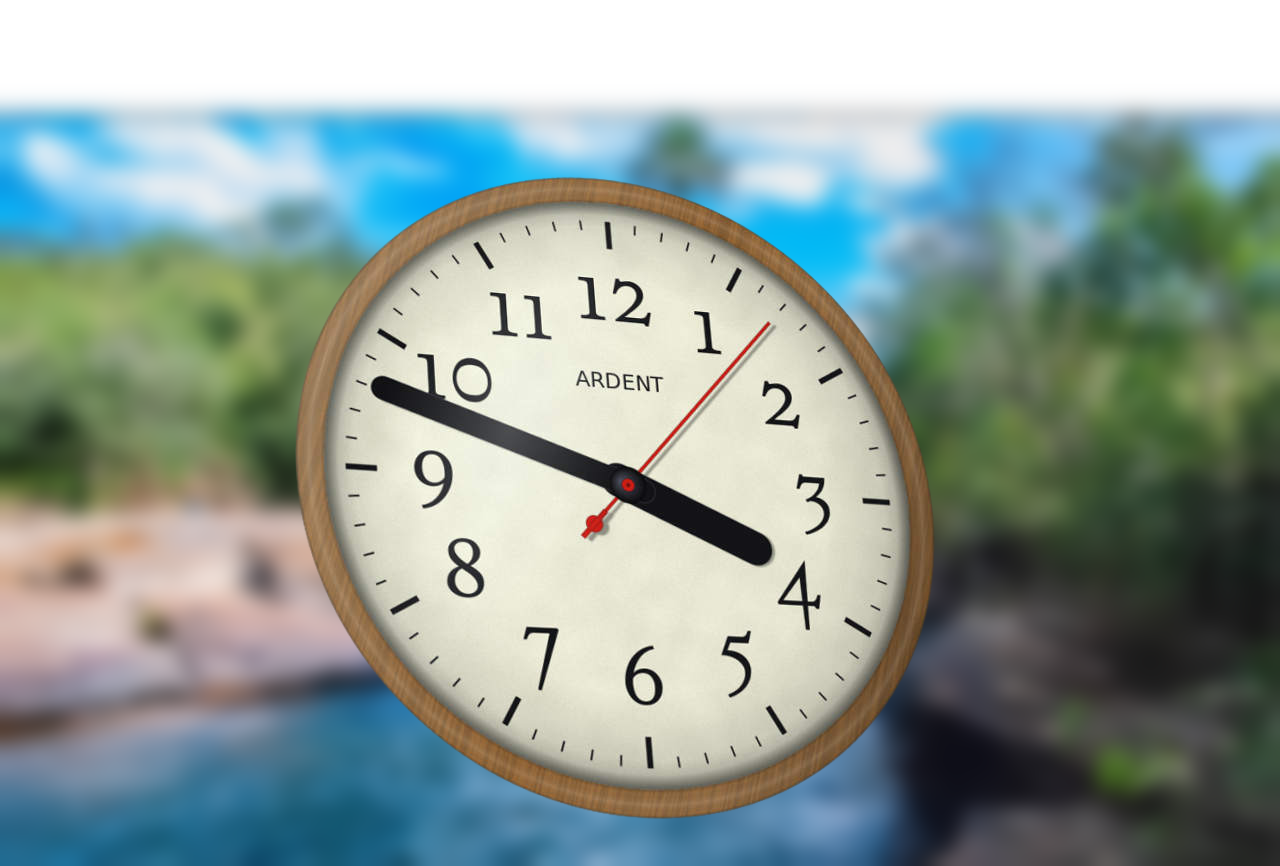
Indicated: 3:48:07
